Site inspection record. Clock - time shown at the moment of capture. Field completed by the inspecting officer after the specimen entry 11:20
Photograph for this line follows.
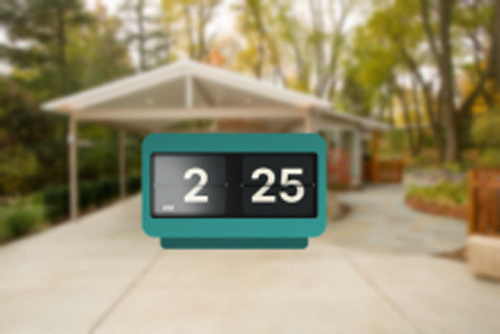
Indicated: 2:25
